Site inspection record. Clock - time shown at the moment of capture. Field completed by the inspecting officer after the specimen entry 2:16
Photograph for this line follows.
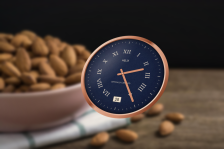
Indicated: 2:25
